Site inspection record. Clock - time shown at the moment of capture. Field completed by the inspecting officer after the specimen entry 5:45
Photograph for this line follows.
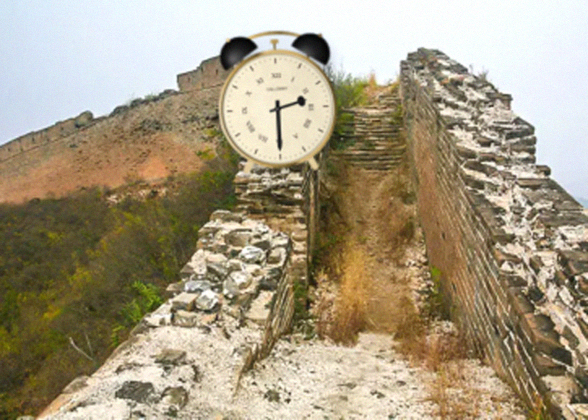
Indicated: 2:30
